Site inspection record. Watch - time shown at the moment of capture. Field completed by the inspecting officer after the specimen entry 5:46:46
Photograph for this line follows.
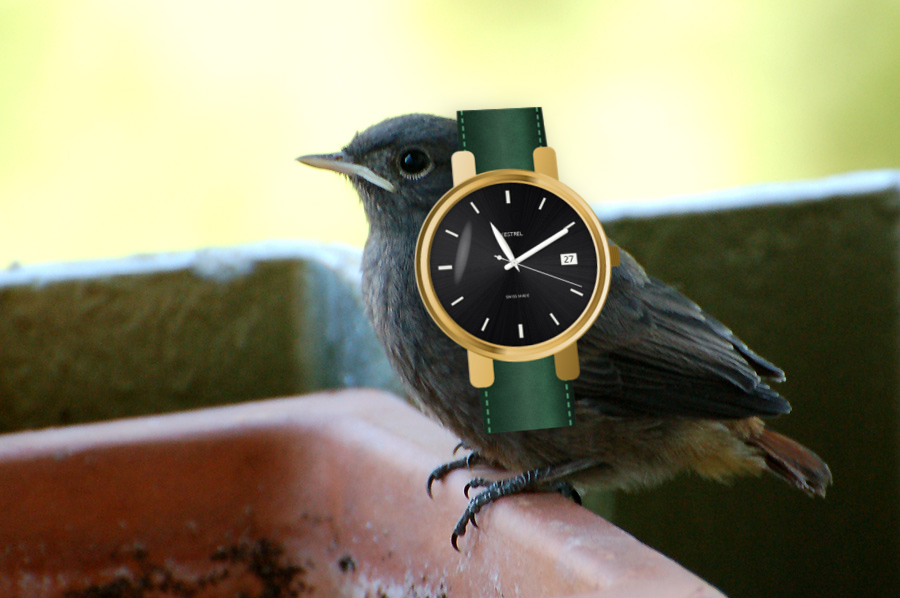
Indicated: 11:10:19
